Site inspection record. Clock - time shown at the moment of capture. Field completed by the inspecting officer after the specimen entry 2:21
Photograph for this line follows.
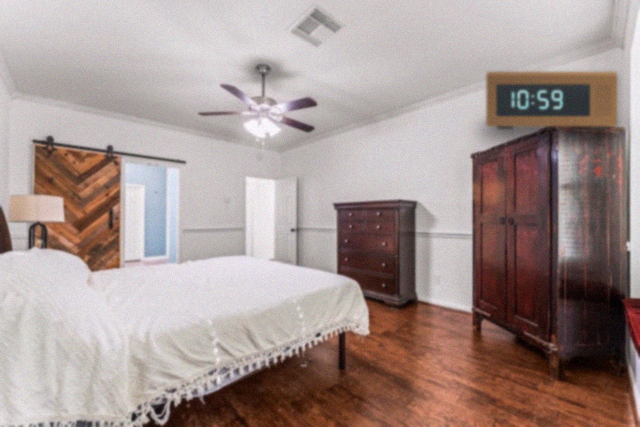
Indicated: 10:59
